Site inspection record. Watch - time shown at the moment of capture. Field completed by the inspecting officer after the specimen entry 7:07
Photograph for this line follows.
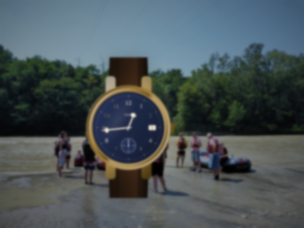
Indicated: 12:44
